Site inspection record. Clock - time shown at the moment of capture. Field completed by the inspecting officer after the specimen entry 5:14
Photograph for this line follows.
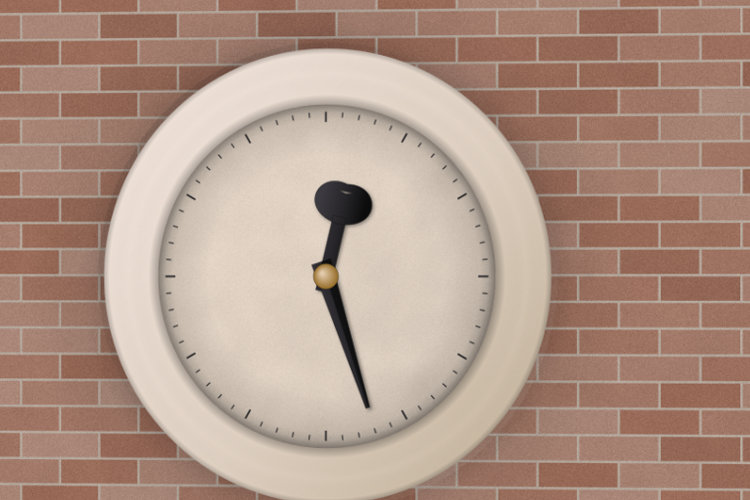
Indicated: 12:27
